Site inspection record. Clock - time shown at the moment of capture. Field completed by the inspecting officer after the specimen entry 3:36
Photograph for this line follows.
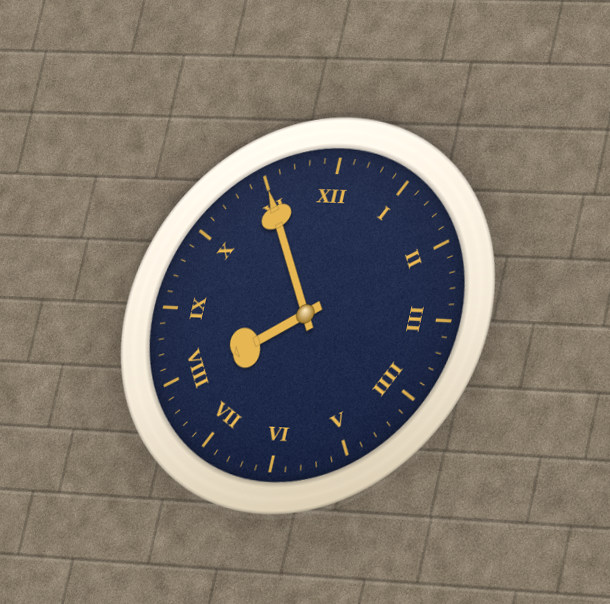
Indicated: 7:55
